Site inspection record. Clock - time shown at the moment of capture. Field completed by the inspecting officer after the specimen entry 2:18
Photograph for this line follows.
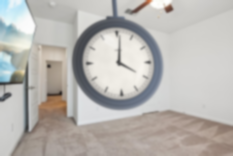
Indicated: 4:01
